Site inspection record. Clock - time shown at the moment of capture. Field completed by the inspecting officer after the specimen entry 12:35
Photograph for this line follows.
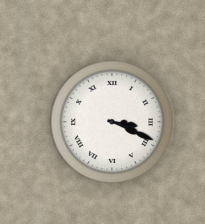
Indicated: 3:19
